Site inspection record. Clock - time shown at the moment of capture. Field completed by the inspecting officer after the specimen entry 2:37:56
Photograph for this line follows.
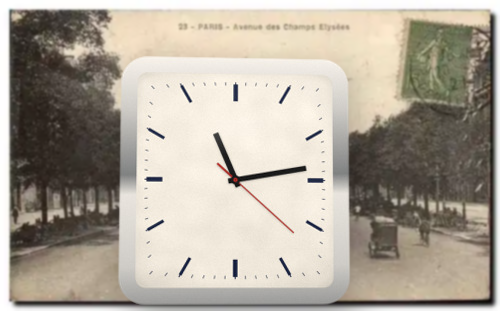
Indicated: 11:13:22
